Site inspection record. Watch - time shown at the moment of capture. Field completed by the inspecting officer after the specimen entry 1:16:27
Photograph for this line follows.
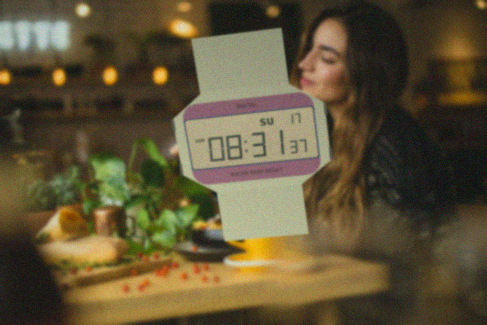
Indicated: 8:31:37
